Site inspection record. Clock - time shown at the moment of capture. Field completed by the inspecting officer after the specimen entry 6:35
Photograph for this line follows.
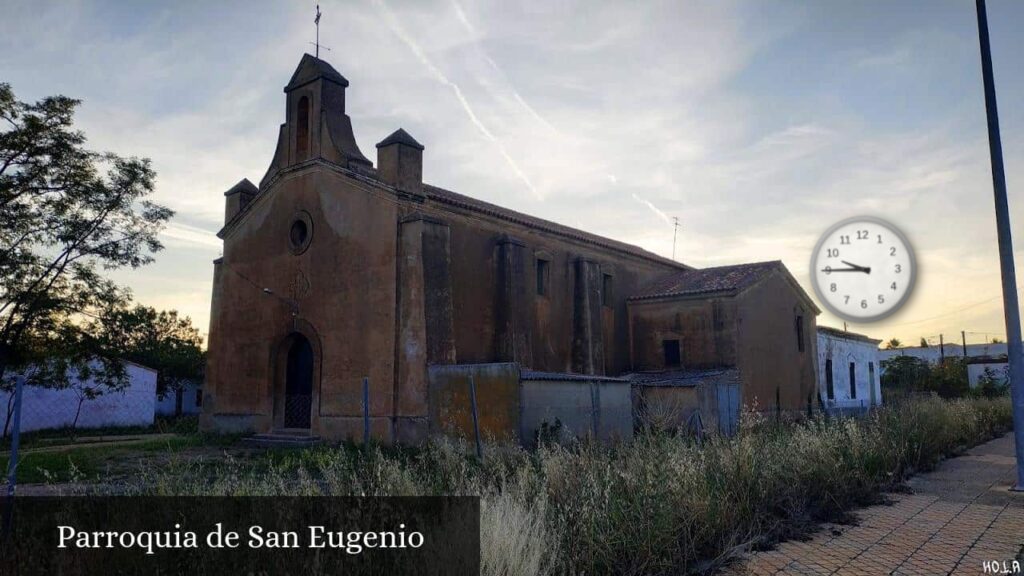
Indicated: 9:45
